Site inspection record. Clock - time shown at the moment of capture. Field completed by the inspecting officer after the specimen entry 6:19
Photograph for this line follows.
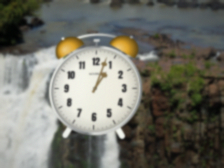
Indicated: 1:03
